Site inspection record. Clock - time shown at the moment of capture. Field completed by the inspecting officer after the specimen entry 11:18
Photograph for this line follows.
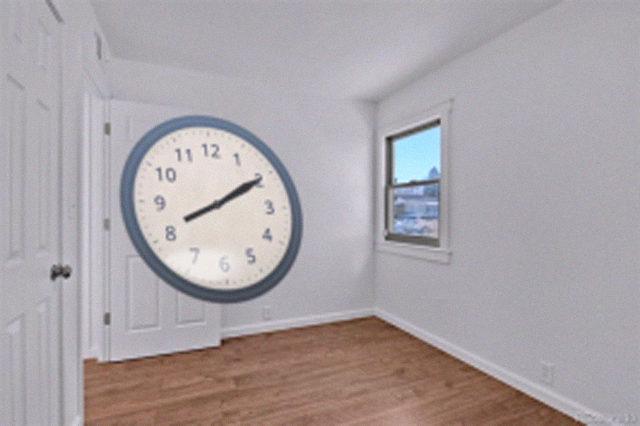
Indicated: 8:10
